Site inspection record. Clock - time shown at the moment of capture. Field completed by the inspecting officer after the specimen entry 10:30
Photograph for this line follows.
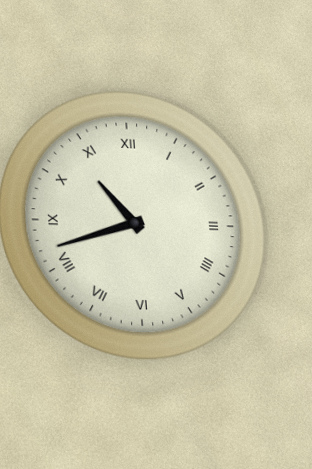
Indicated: 10:42
